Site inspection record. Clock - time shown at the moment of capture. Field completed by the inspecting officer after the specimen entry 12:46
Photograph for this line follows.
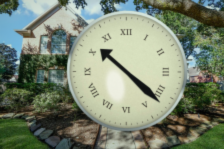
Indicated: 10:22
